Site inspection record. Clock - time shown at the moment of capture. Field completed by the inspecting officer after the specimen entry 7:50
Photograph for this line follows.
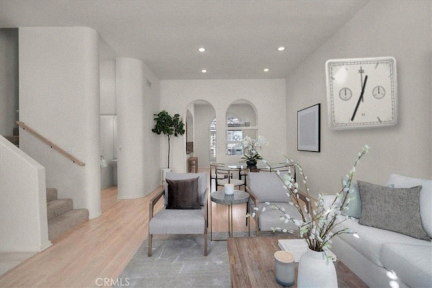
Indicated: 12:34
